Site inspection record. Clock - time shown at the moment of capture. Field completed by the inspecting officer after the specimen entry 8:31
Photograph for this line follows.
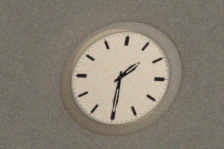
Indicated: 1:30
